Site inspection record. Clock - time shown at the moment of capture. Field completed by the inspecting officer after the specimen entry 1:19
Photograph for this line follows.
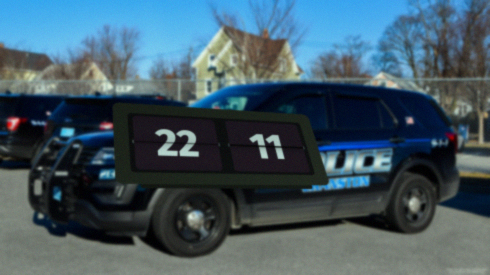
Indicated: 22:11
